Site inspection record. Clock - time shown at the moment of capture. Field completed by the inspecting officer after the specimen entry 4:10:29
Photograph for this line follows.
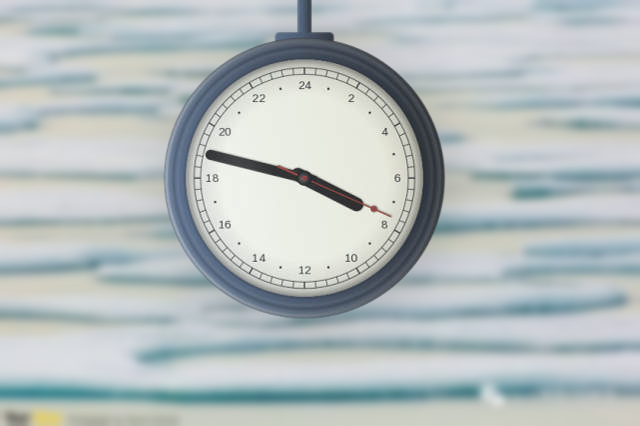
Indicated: 7:47:19
